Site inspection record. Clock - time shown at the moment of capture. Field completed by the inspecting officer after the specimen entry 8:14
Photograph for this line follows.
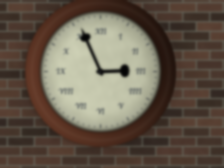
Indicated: 2:56
